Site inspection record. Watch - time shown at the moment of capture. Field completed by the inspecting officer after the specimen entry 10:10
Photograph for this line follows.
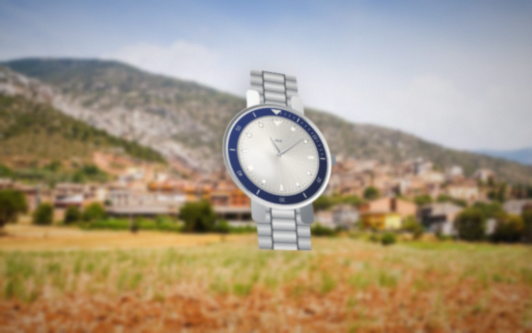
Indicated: 11:09
